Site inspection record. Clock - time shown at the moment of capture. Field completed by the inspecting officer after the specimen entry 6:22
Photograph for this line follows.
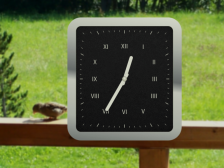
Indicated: 12:35
